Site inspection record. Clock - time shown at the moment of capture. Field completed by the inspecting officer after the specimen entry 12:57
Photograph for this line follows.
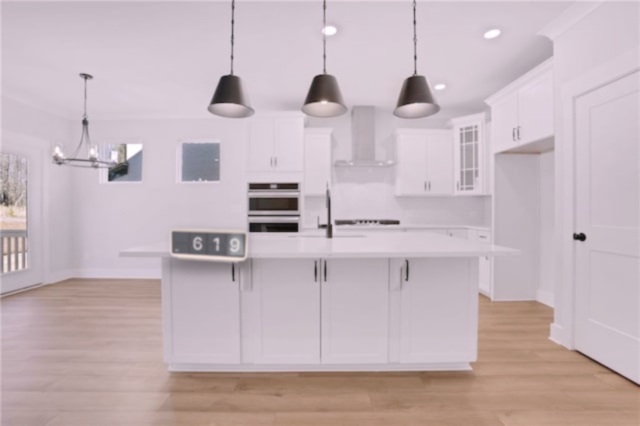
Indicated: 6:19
